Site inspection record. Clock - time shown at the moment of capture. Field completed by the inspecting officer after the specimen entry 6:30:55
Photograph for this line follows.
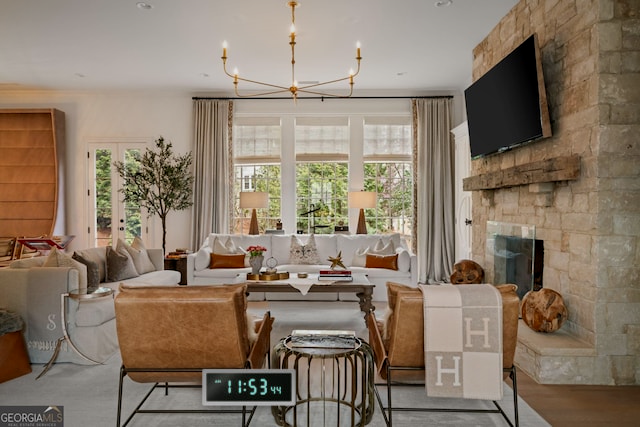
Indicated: 11:53:44
